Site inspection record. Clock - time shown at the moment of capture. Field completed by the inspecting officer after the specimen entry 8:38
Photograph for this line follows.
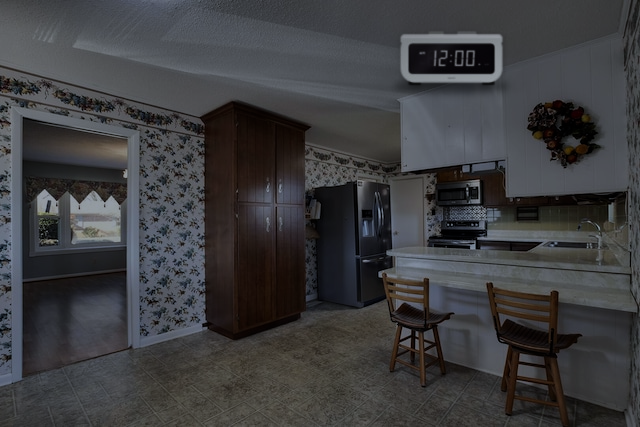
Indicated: 12:00
